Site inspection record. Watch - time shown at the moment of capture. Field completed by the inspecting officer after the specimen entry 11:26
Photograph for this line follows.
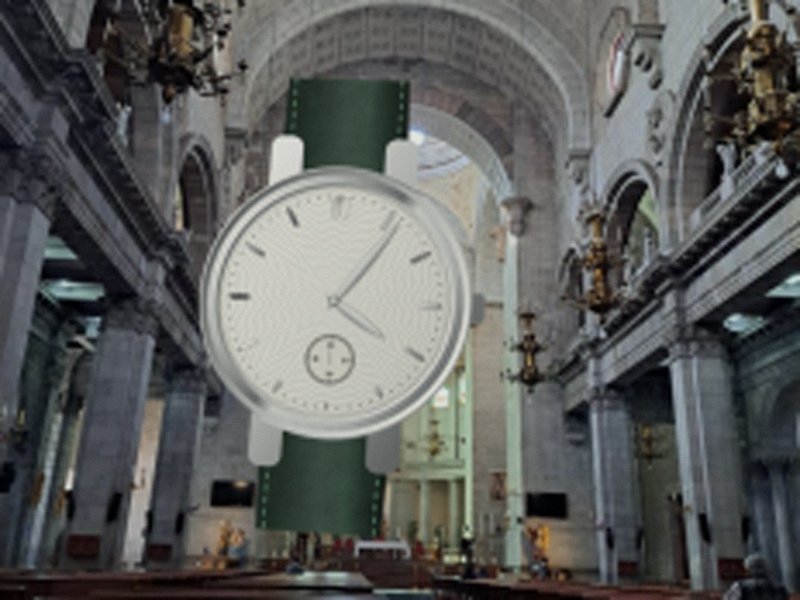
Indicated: 4:06
